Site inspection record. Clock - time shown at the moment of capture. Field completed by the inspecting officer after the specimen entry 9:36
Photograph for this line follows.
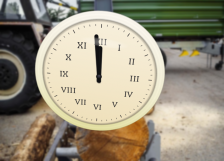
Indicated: 11:59
